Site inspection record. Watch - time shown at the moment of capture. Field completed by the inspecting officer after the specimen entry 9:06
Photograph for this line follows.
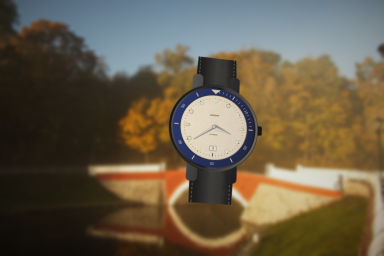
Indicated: 3:39
